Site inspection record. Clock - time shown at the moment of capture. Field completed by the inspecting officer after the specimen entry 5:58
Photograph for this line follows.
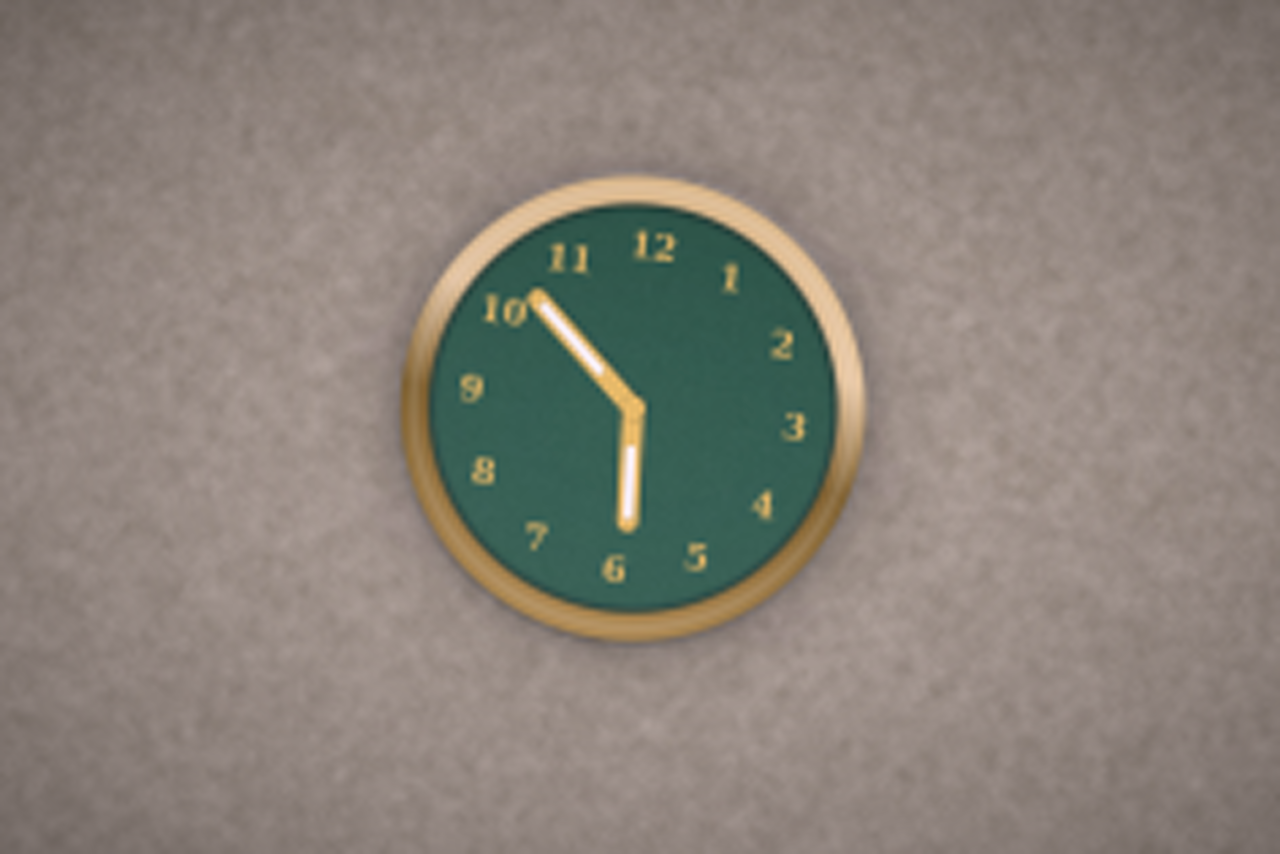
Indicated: 5:52
